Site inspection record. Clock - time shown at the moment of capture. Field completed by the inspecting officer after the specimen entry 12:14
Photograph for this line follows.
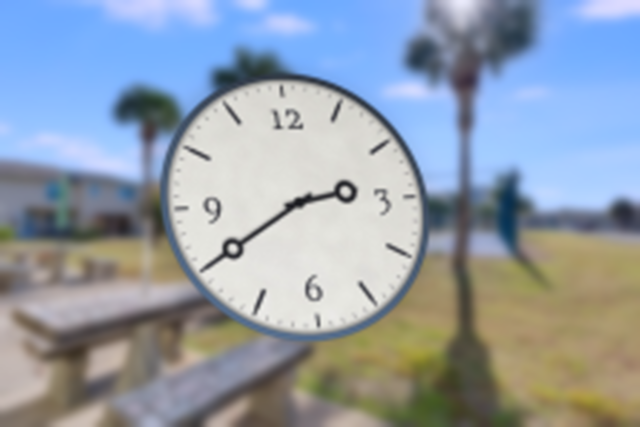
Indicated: 2:40
